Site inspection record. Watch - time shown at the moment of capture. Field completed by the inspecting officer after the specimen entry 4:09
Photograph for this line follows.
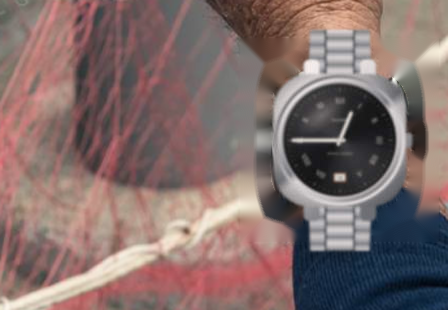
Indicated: 12:45
